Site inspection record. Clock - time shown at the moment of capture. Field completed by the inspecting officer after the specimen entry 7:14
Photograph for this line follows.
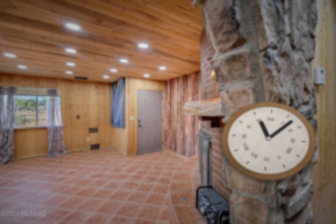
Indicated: 11:07
